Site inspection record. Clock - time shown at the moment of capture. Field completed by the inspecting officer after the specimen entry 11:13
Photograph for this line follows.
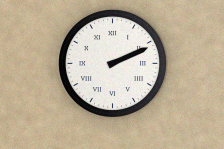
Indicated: 2:11
